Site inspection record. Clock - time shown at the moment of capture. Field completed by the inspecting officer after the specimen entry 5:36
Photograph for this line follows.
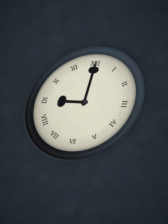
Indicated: 9:00
